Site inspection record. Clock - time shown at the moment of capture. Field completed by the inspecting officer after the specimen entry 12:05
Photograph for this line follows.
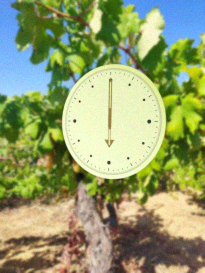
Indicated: 6:00
